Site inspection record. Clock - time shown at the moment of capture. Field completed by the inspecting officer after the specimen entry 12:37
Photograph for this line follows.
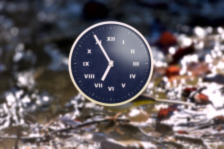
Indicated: 6:55
